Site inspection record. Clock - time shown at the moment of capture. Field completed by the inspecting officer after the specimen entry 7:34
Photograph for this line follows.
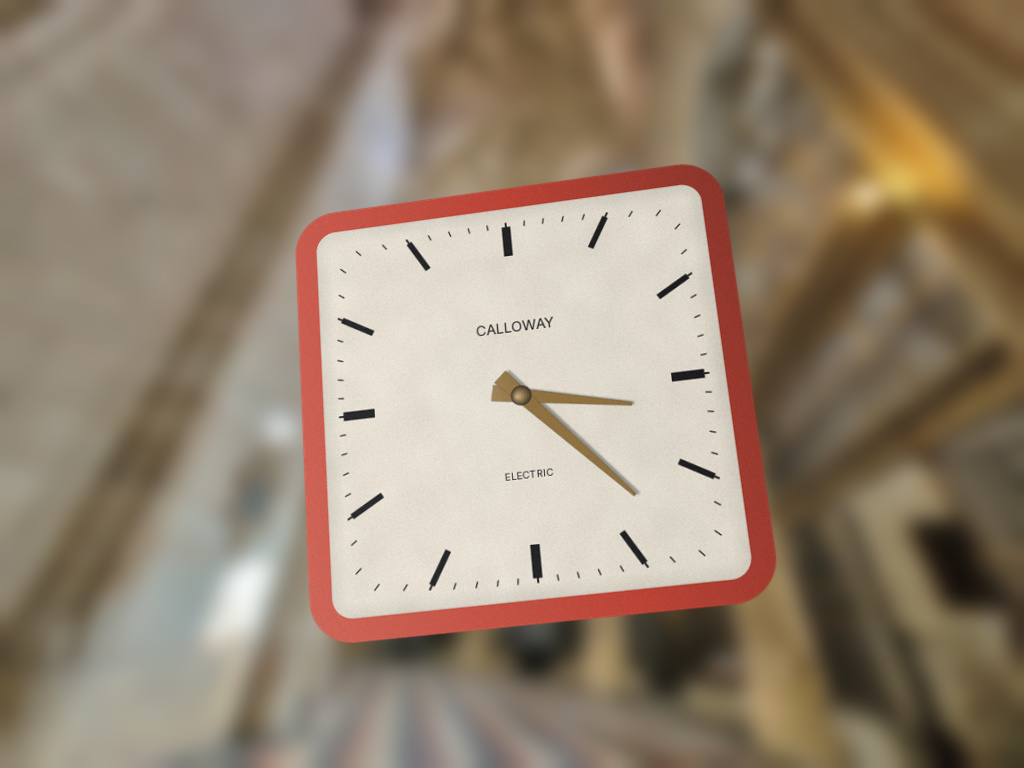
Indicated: 3:23
